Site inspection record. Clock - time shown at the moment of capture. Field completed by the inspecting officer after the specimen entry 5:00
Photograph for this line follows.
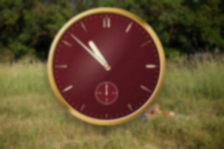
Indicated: 10:52
